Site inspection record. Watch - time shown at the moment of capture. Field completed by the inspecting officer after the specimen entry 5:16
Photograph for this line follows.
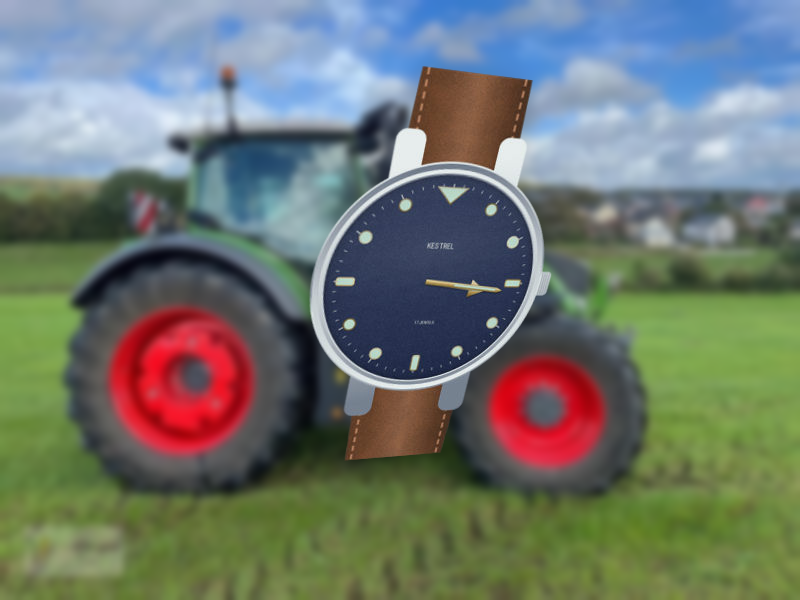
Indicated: 3:16
